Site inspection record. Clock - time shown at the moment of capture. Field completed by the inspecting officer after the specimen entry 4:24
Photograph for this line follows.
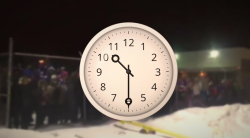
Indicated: 10:30
